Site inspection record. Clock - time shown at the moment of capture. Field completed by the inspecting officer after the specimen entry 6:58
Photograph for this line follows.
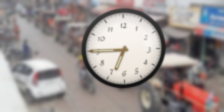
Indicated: 6:45
